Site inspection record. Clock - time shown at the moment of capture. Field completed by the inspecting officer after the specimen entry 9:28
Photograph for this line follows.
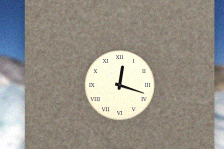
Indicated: 12:18
